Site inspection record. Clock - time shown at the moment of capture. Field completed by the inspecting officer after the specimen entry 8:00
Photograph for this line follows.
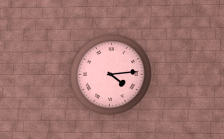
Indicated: 4:14
